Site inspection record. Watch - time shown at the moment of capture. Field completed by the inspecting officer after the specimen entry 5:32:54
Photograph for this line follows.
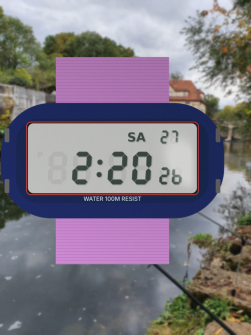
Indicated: 2:20:26
